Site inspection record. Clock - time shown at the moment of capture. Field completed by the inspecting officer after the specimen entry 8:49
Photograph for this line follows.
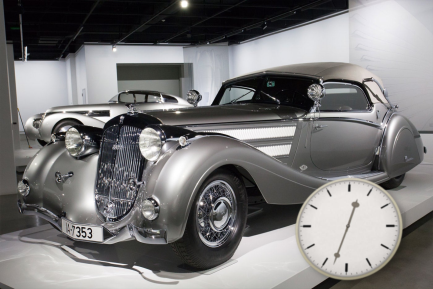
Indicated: 12:33
